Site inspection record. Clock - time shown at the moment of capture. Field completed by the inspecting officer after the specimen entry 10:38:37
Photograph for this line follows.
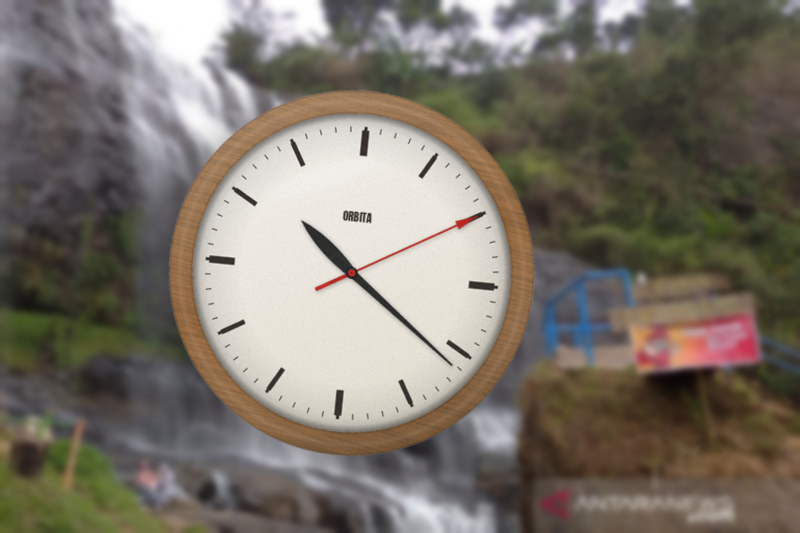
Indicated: 10:21:10
